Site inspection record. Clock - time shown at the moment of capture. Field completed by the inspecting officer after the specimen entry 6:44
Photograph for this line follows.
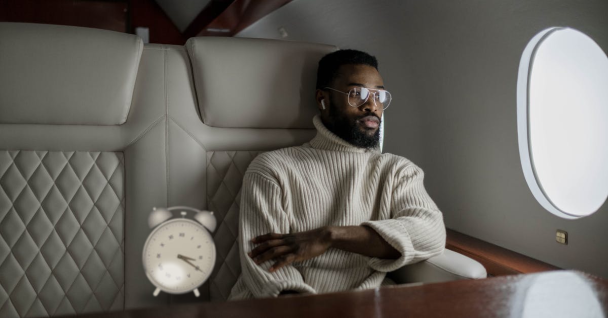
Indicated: 3:20
